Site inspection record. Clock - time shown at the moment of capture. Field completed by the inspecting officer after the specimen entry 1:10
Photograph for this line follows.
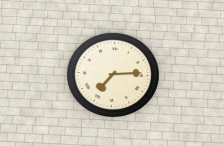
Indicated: 7:14
